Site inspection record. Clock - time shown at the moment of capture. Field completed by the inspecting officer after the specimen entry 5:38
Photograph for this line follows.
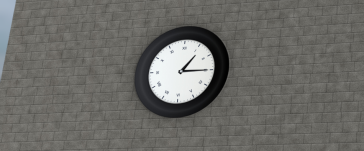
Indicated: 1:15
